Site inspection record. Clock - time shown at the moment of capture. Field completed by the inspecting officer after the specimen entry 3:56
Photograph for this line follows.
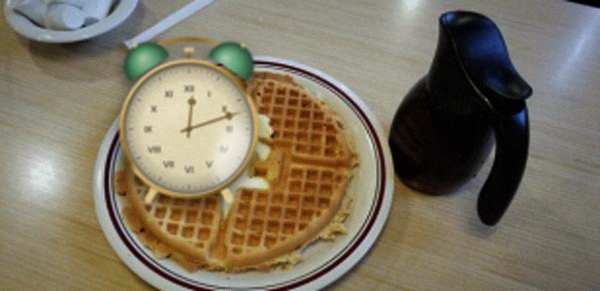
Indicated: 12:12
